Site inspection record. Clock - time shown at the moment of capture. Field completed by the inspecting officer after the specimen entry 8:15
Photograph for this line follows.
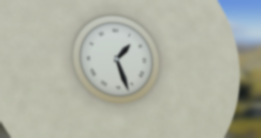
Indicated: 1:27
